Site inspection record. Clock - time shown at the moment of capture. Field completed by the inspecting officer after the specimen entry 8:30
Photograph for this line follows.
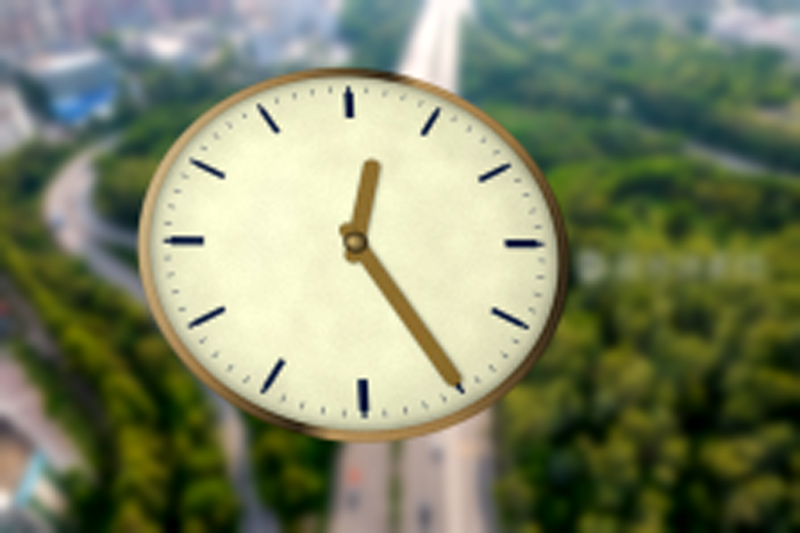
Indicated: 12:25
